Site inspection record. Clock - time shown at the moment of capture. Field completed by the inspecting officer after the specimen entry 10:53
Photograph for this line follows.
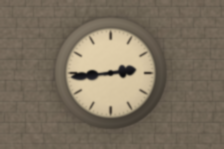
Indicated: 2:44
